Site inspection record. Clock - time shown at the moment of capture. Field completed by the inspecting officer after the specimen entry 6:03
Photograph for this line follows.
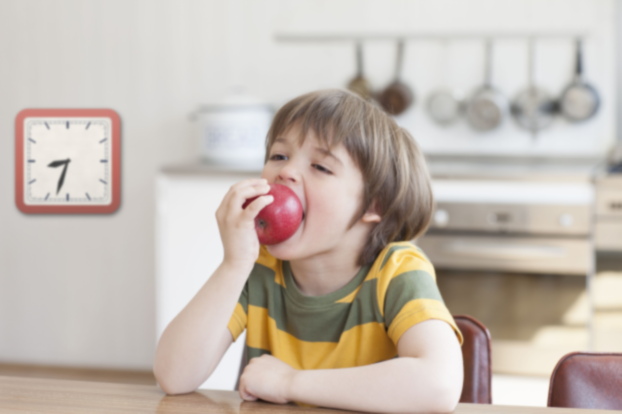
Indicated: 8:33
